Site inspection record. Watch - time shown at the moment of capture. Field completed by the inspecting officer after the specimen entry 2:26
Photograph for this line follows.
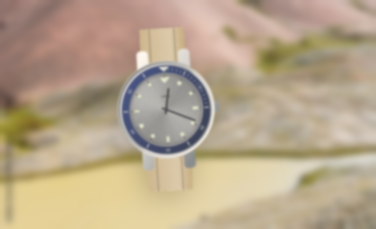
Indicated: 12:19
